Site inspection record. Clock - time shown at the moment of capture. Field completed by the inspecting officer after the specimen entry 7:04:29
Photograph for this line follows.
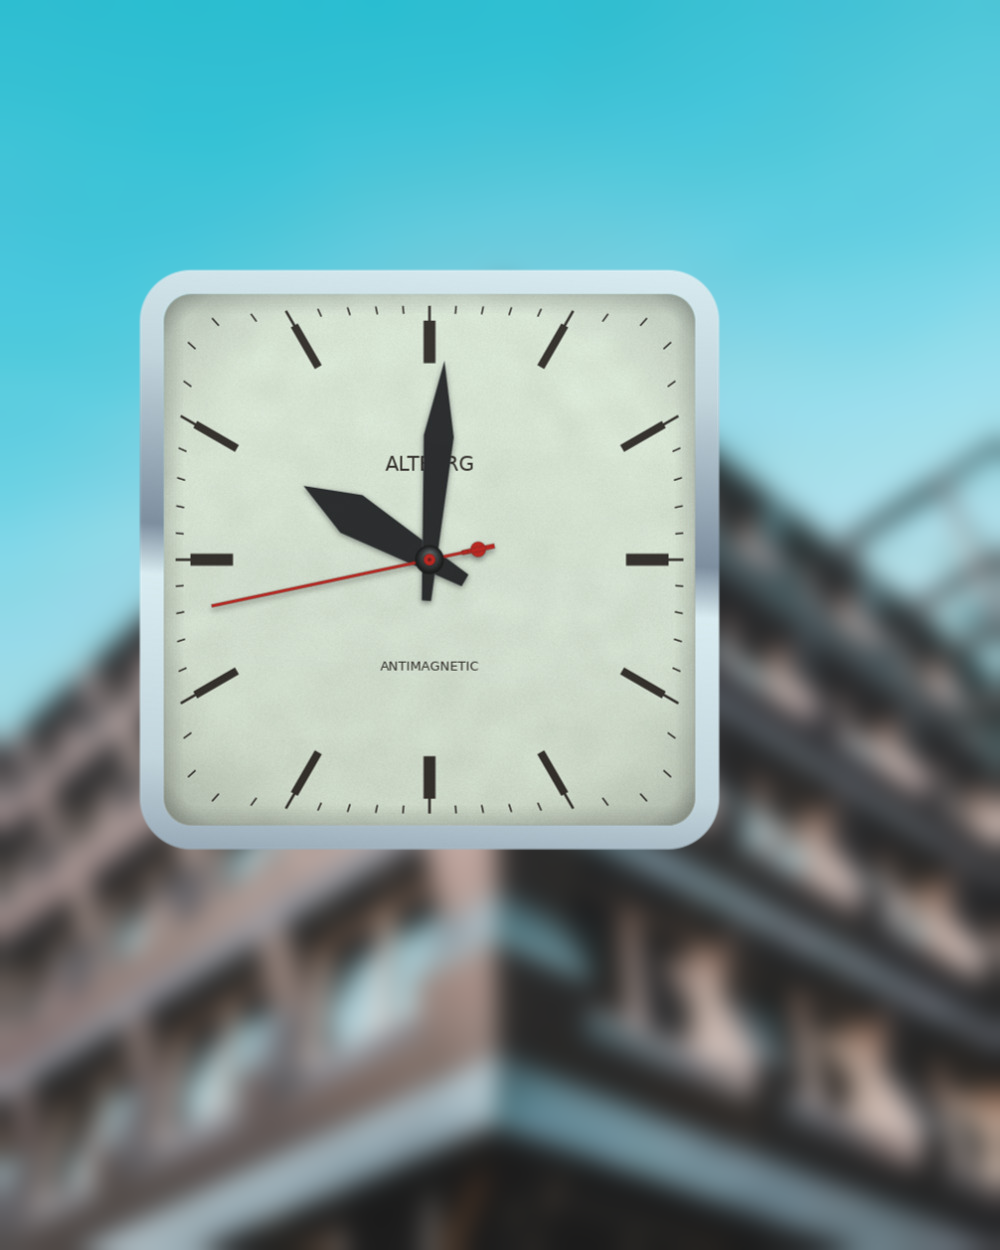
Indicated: 10:00:43
